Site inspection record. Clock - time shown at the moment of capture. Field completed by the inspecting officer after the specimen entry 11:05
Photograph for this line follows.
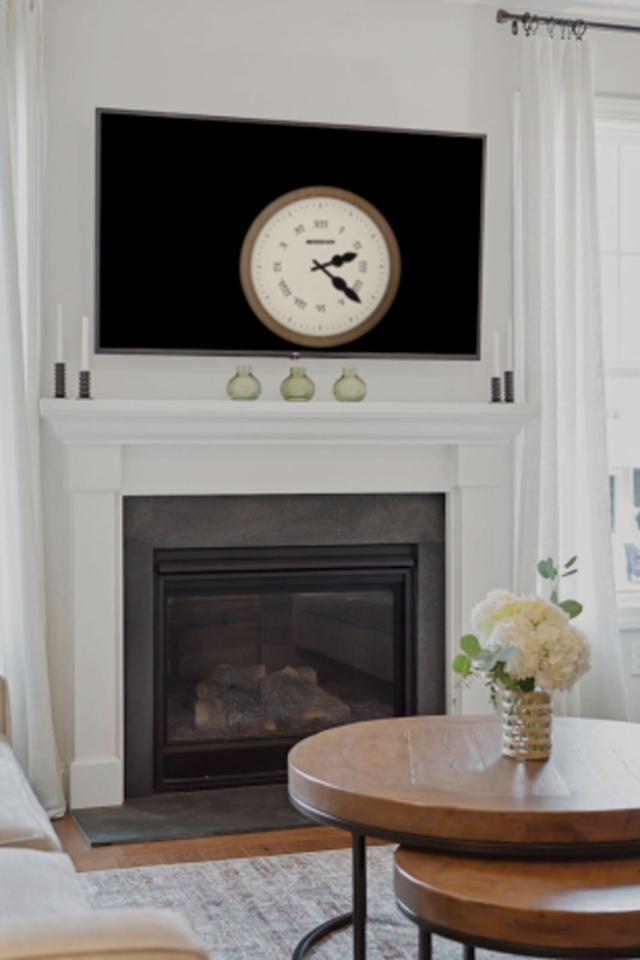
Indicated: 2:22
